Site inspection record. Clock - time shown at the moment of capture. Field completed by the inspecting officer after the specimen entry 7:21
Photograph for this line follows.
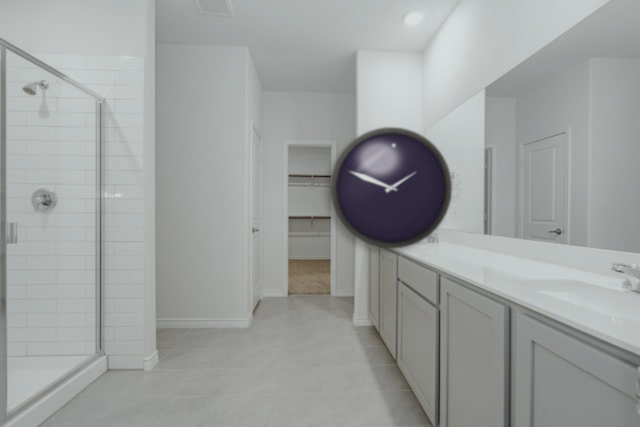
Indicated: 1:48
